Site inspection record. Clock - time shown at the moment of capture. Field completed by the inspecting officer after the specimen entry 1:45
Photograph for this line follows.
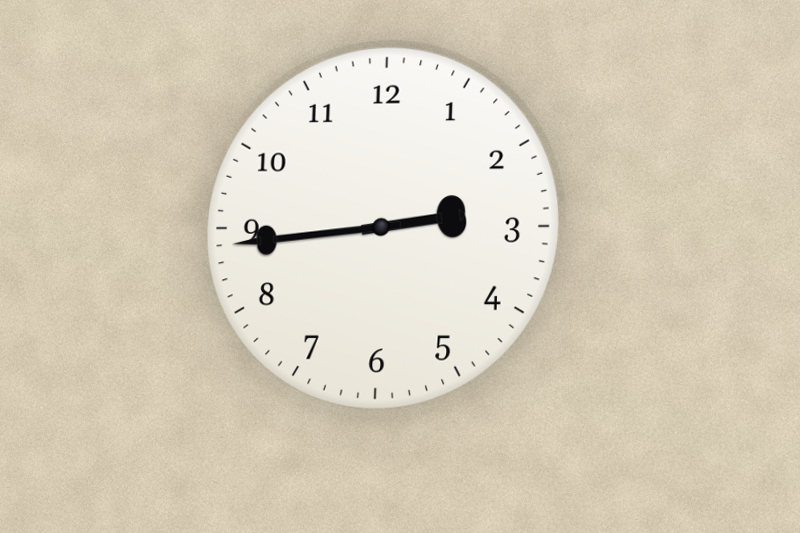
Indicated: 2:44
